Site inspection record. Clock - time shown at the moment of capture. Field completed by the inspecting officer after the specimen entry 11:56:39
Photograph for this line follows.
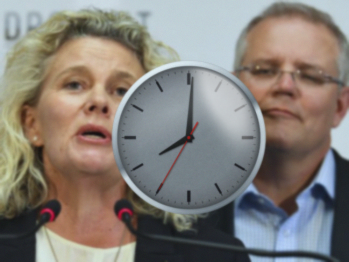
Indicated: 8:00:35
